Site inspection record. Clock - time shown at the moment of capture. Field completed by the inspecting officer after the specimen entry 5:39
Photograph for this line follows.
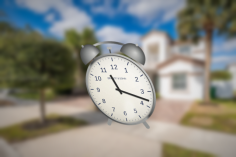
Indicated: 11:18
